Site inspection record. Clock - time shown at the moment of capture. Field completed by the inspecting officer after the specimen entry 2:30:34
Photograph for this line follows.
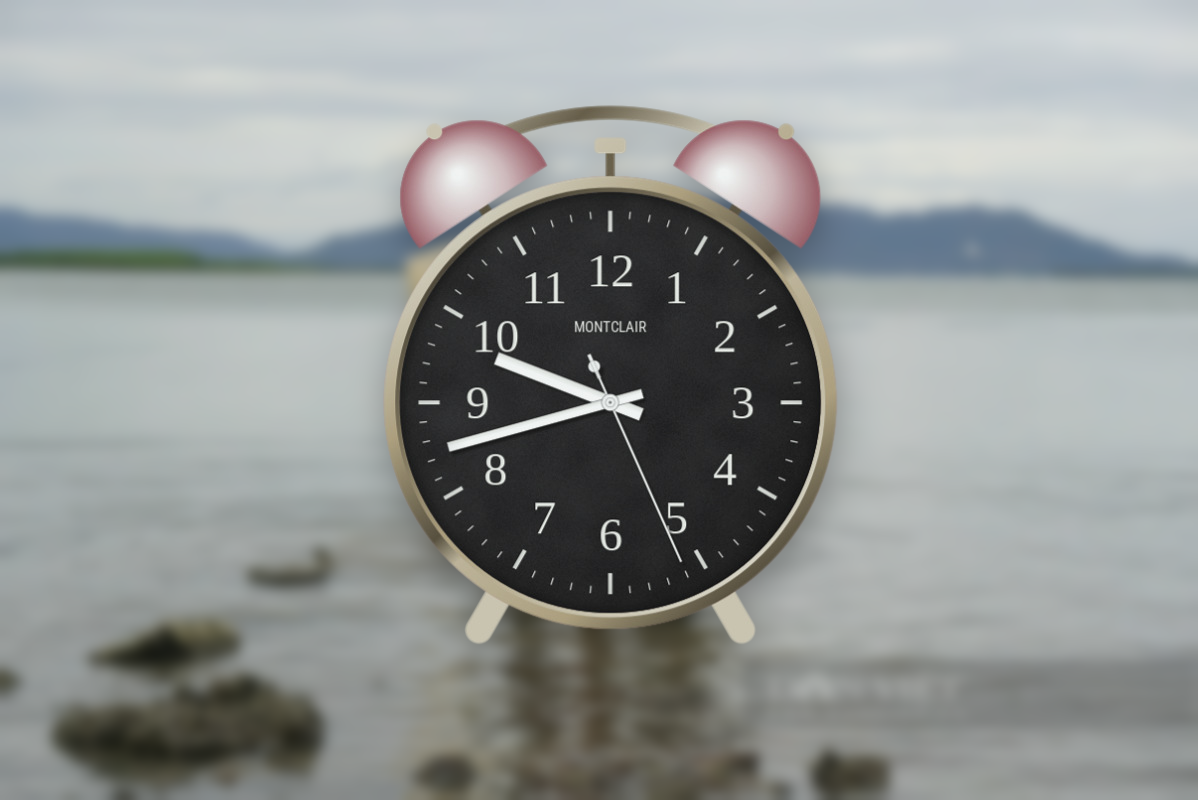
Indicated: 9:42:26
